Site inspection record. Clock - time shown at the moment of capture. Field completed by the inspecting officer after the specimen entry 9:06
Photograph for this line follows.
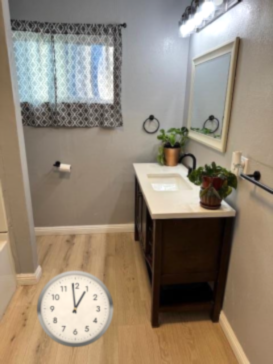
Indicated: 12:59
